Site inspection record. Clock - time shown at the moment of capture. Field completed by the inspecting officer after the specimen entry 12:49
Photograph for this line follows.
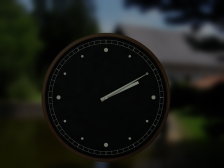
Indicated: 2:10
